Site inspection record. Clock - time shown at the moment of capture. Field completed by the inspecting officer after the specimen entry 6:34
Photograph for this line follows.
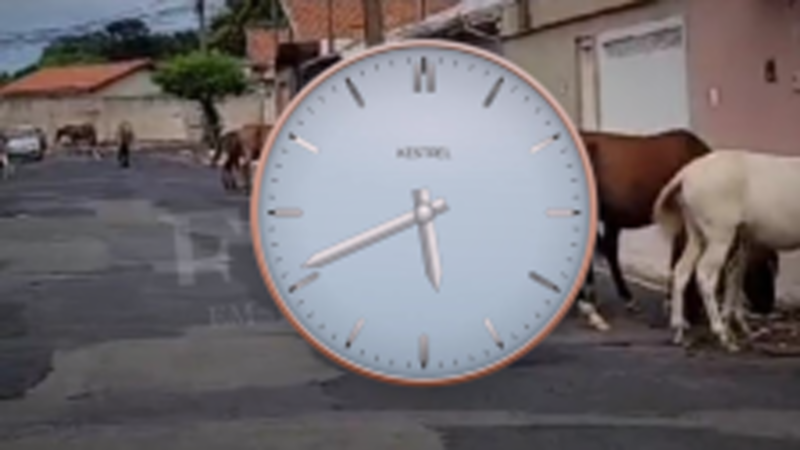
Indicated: 5:41
